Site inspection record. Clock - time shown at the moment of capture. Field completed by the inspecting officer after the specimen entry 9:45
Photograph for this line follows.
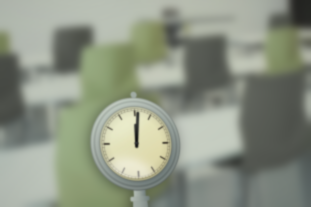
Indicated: 12:01
